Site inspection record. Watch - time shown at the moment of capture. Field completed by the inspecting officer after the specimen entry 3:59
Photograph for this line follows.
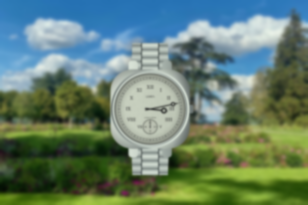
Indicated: 3:13
